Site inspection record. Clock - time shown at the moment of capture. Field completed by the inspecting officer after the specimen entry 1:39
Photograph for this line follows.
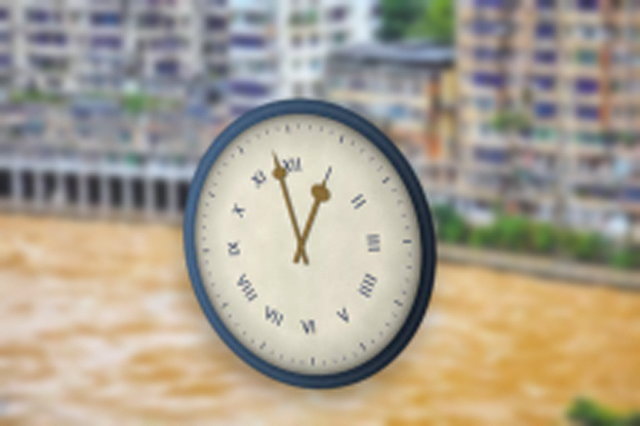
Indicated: 12:58
